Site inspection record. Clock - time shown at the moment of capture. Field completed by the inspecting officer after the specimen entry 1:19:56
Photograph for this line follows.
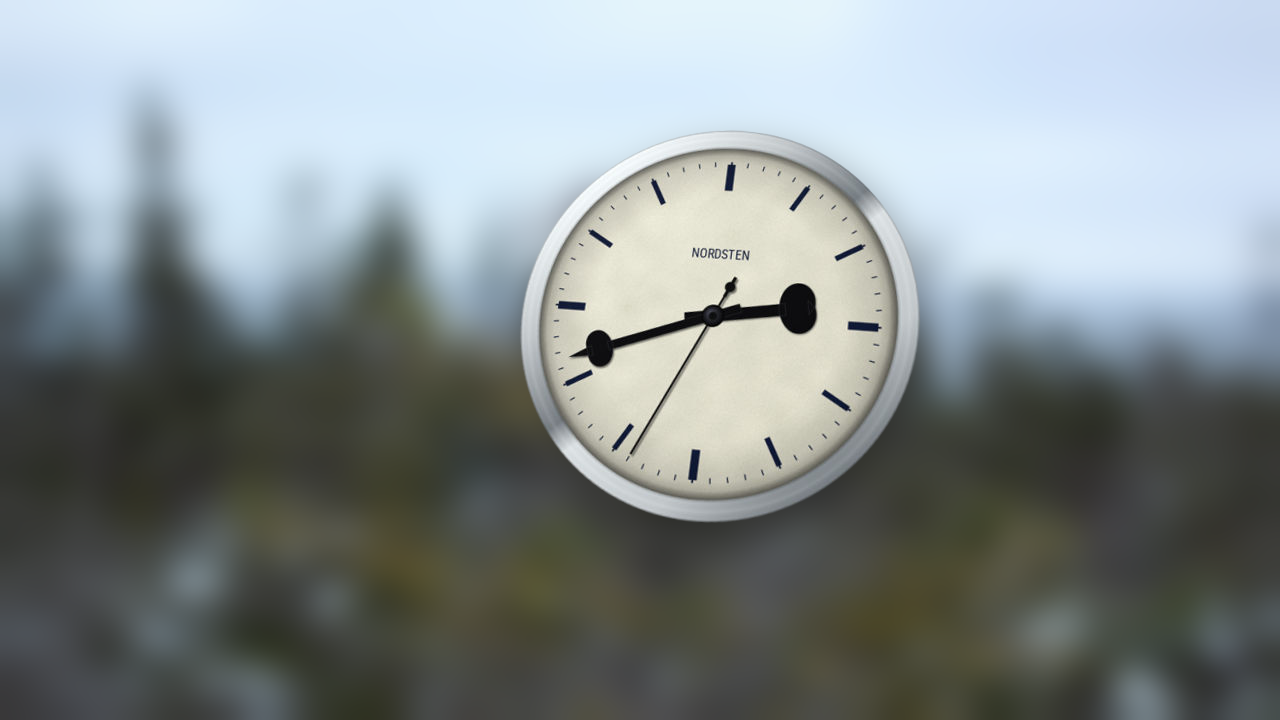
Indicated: 2:41:34
